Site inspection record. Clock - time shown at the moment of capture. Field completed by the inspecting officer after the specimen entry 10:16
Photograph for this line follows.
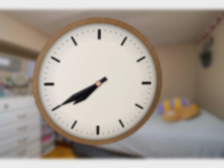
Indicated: 7:40
